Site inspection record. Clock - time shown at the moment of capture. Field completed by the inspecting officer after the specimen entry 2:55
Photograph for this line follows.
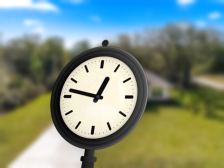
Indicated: 12:47
